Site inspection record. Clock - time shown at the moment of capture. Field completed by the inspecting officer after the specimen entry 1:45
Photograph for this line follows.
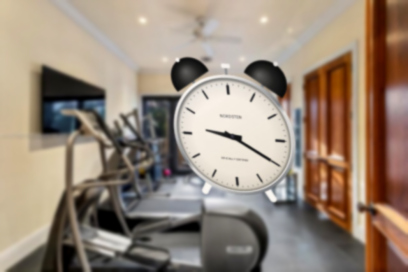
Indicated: 9:20
